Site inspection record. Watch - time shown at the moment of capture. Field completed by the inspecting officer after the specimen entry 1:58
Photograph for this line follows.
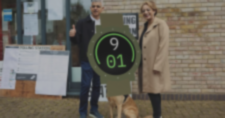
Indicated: 9:01
